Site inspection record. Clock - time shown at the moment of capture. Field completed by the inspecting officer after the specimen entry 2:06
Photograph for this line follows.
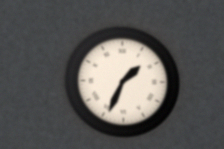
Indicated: 1:34
